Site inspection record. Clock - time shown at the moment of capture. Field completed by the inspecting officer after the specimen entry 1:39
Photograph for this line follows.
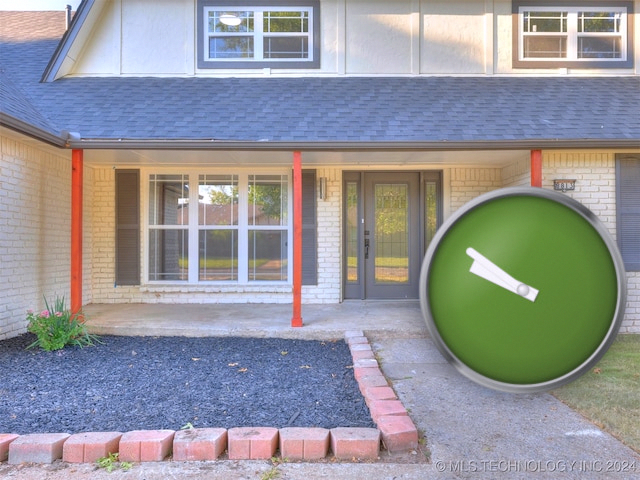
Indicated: 9:51
